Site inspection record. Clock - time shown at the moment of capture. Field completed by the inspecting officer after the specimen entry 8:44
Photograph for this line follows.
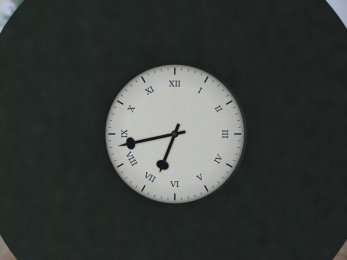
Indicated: 6:43
